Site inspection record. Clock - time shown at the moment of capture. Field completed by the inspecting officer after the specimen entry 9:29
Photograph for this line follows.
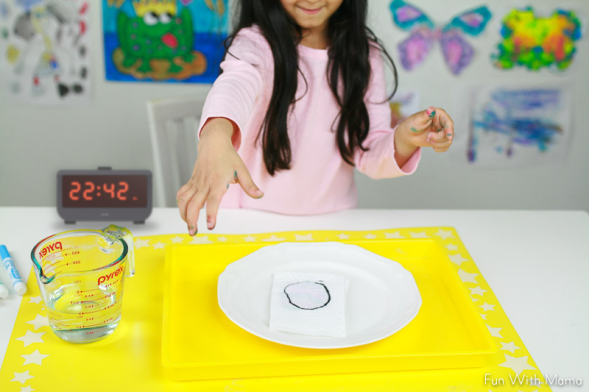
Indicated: 22:42
